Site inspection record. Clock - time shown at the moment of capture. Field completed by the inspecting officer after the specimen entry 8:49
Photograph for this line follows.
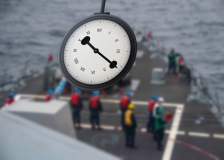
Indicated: 10:21
